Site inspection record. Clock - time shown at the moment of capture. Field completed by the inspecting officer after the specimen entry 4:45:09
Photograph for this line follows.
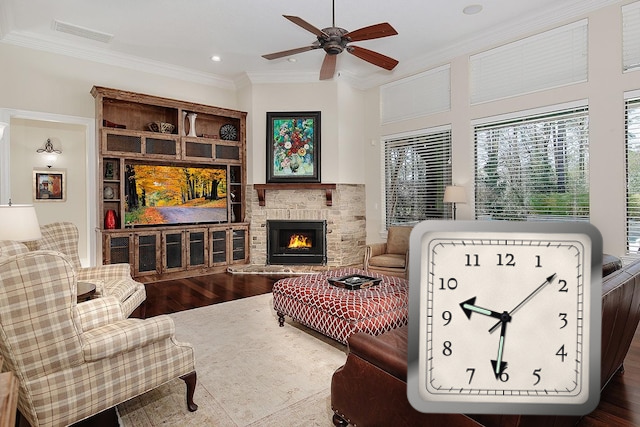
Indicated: 9:31:08
